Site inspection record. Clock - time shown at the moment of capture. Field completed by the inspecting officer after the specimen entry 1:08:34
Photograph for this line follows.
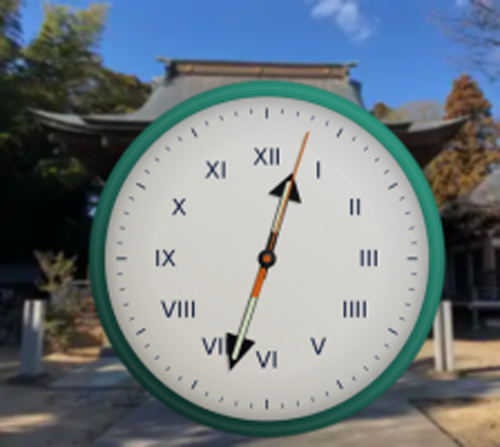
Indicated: 12:33:03
